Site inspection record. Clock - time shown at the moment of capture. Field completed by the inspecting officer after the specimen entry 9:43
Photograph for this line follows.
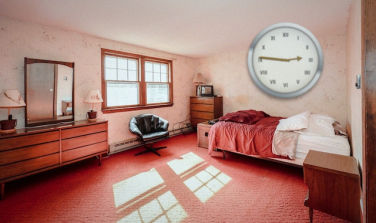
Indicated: 2:46
